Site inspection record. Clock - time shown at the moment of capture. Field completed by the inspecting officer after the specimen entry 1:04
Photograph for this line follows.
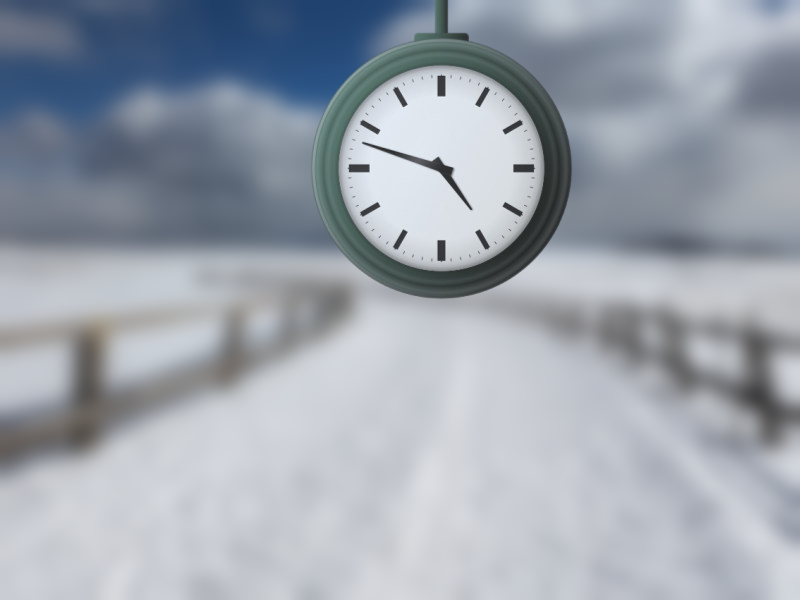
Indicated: 4:48
